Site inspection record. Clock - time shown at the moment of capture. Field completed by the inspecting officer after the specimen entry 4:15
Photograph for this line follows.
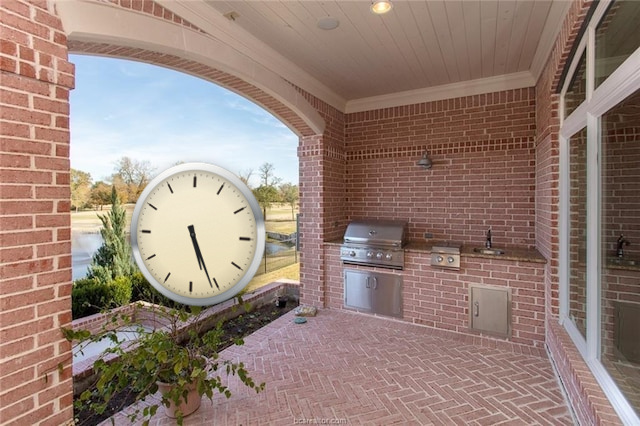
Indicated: 5:26
